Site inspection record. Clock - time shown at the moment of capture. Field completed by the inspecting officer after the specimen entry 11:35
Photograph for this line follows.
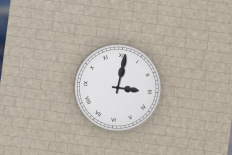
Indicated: 3:01
